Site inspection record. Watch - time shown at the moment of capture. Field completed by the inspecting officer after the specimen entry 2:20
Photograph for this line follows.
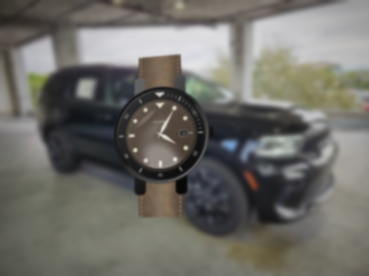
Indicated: 4:05
